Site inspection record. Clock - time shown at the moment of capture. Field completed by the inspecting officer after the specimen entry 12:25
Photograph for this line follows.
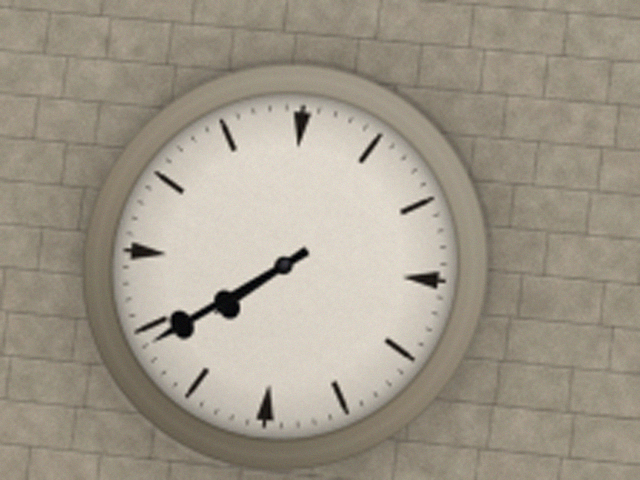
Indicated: 7:39
